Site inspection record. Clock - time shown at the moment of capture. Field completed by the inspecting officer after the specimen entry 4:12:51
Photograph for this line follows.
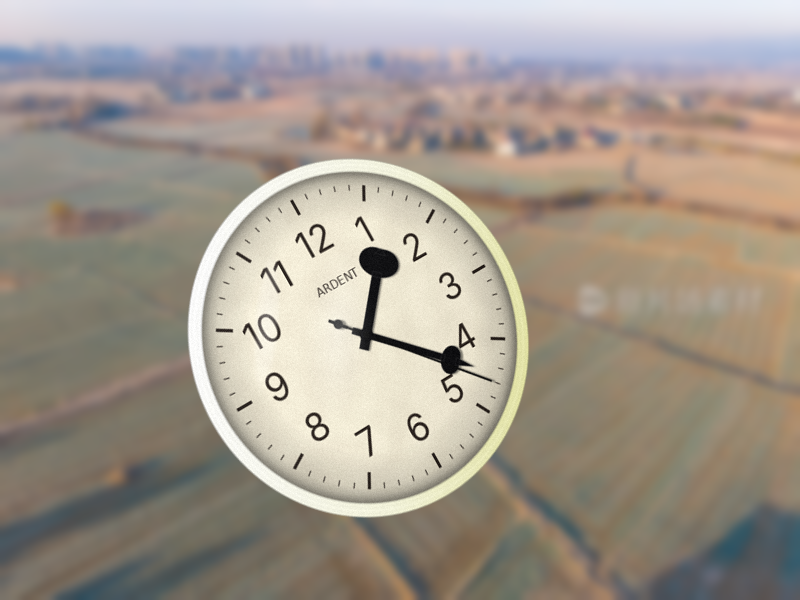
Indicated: 1:22:23
